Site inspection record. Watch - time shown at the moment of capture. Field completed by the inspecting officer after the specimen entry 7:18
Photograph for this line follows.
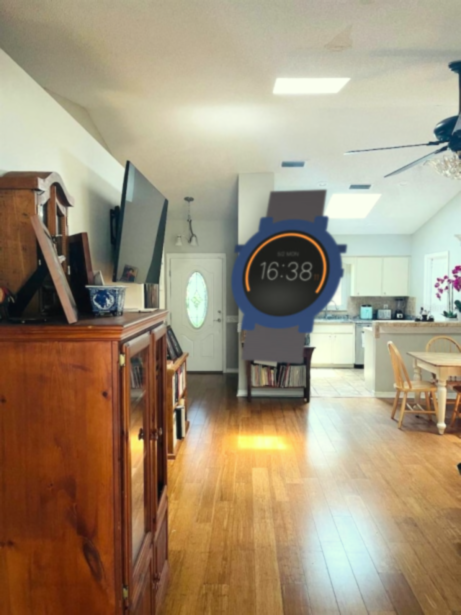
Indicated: 16:38
